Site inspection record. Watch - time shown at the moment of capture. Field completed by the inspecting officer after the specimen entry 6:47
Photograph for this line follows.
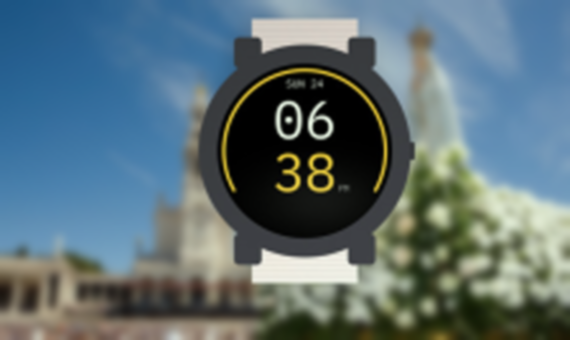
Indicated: 6:38
